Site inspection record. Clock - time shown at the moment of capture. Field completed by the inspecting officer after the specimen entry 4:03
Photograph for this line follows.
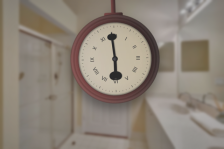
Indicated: 5:59
